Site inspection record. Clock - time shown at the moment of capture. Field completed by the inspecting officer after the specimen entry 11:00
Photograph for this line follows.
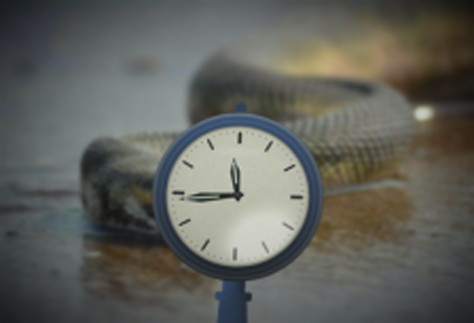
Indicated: 11:44
